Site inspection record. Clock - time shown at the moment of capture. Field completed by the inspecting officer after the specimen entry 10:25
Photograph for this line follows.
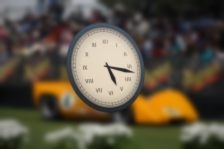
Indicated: 5:17
